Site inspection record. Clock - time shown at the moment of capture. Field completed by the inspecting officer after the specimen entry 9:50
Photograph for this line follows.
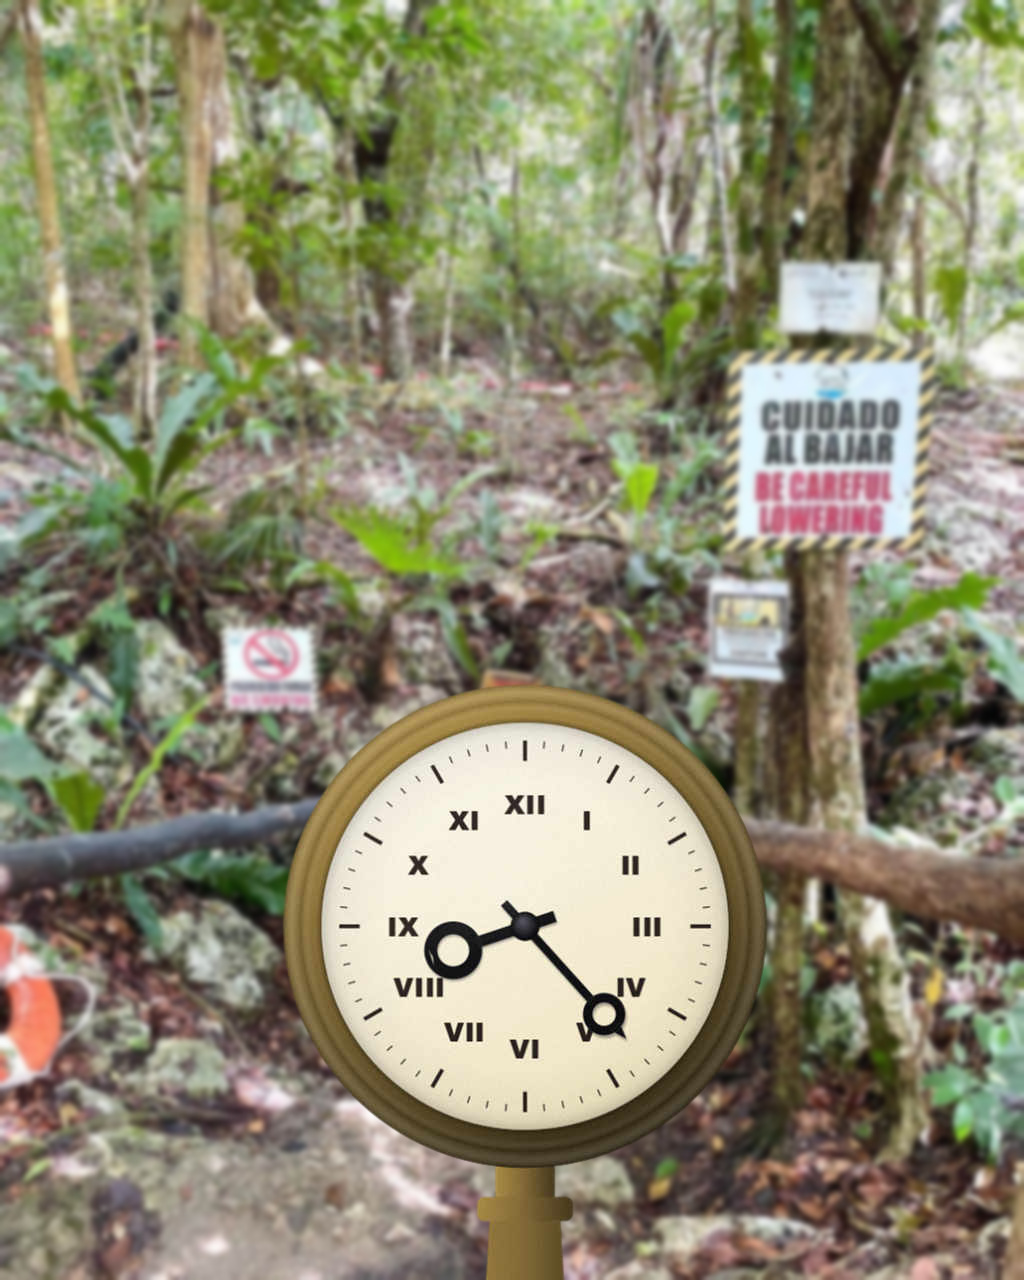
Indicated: 8:23
